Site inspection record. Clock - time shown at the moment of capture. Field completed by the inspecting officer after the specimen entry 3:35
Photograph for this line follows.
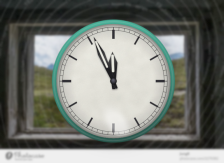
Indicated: 11:56
